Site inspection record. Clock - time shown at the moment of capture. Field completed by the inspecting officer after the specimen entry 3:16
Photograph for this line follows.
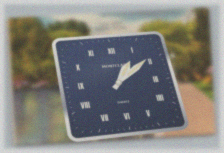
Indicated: 1:09
